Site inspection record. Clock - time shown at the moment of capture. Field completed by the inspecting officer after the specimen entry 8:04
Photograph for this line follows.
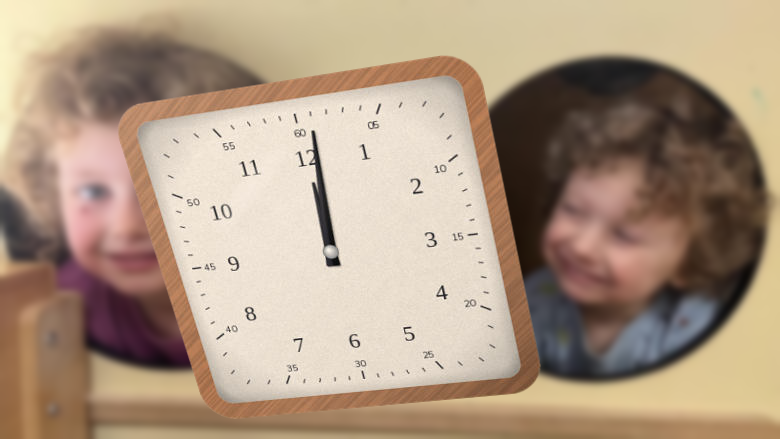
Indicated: 12:01
